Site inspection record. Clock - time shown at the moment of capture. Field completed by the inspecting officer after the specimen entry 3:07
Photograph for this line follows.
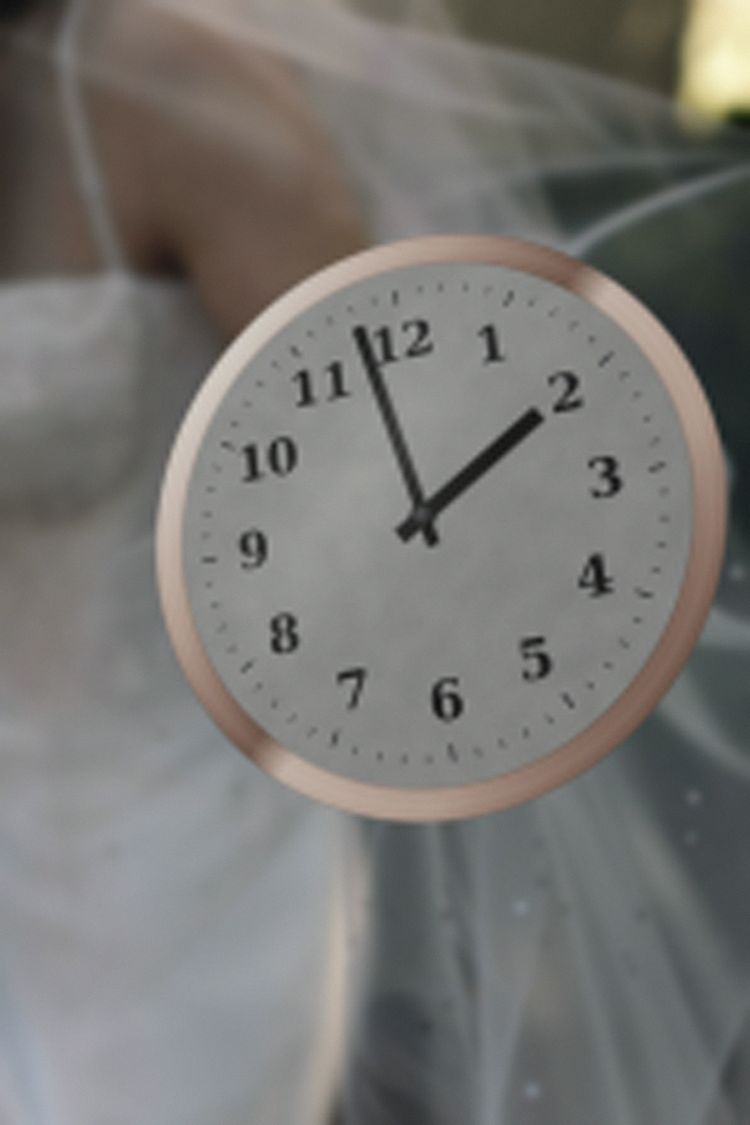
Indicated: 1:58
